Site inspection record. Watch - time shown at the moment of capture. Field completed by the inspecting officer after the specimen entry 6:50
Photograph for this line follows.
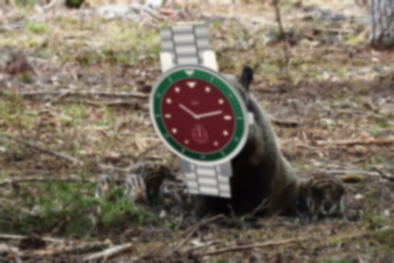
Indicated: 10:13
